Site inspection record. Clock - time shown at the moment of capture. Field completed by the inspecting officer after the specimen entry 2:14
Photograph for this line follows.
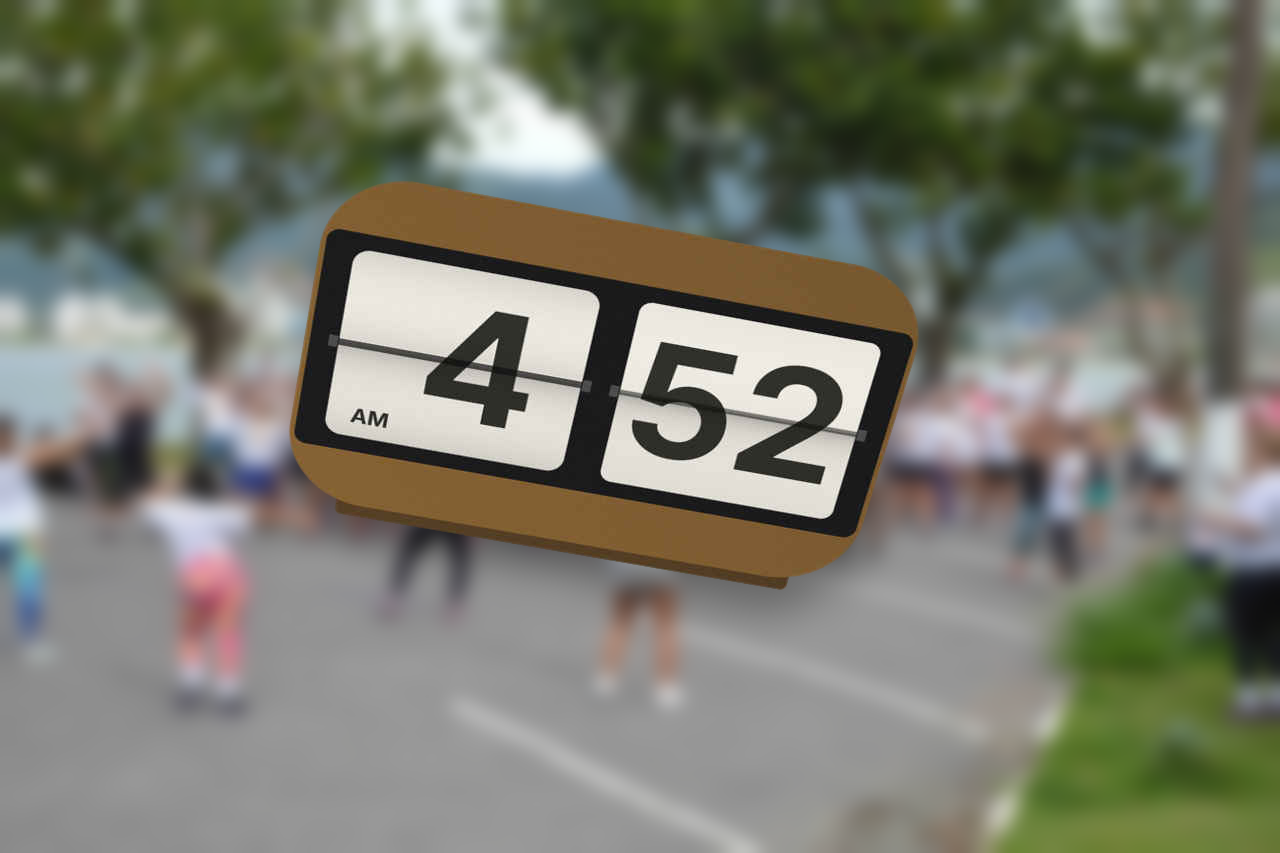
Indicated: 4:52
